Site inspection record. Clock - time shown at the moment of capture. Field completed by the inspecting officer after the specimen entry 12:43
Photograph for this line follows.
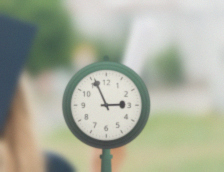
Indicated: 2:56
